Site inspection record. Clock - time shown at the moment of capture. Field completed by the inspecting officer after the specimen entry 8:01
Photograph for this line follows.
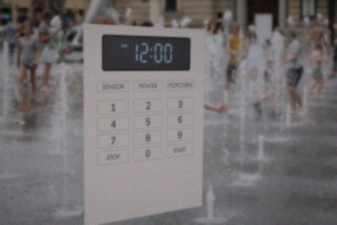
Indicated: 12:00
